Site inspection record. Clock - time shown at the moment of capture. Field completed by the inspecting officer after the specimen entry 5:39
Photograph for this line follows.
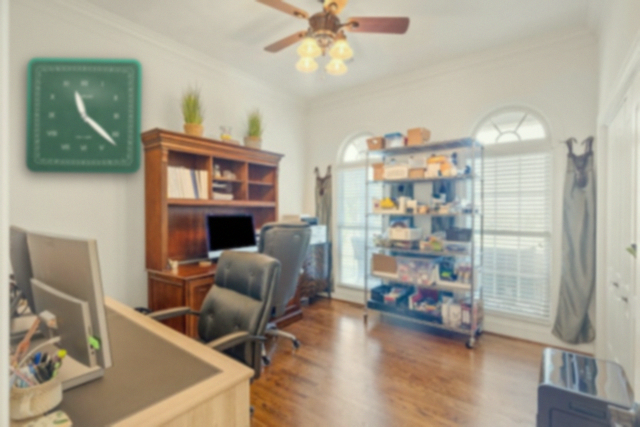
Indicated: 11:22
